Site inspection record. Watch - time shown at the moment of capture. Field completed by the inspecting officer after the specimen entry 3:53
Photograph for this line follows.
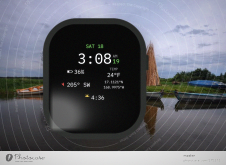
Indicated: 3:08
